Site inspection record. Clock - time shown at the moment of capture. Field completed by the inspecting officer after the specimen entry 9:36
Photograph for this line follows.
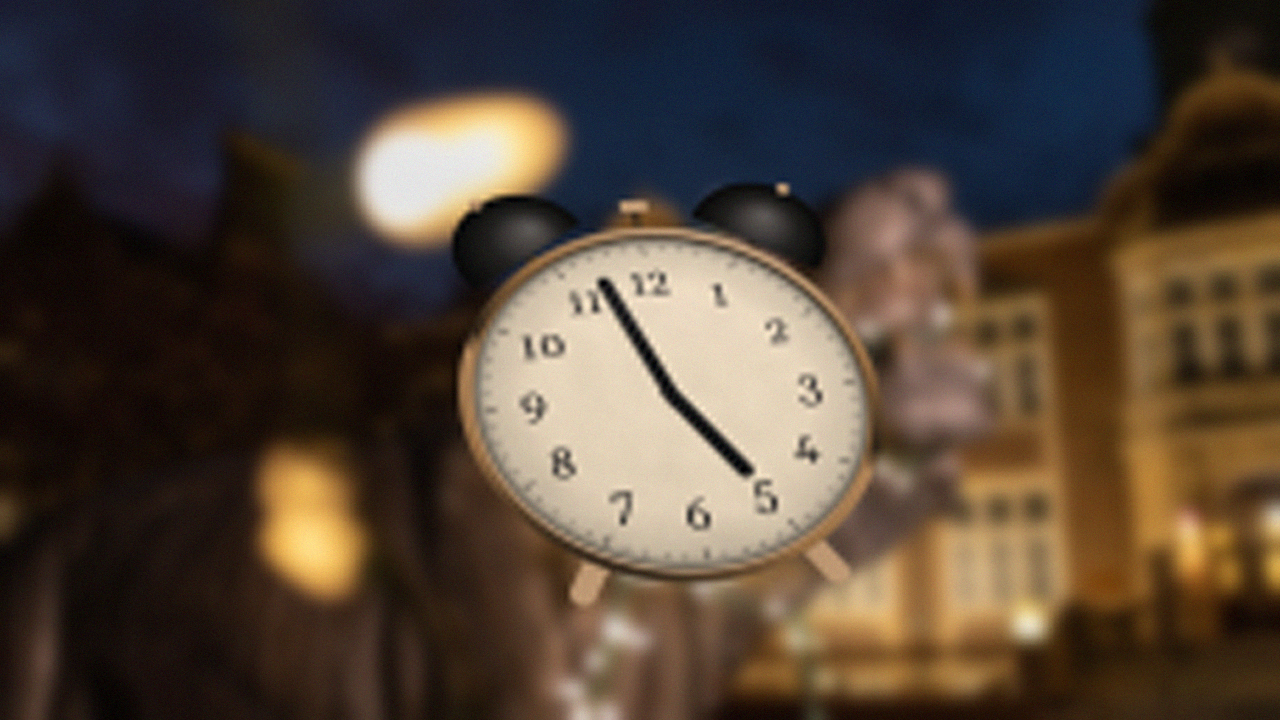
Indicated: 4:57
